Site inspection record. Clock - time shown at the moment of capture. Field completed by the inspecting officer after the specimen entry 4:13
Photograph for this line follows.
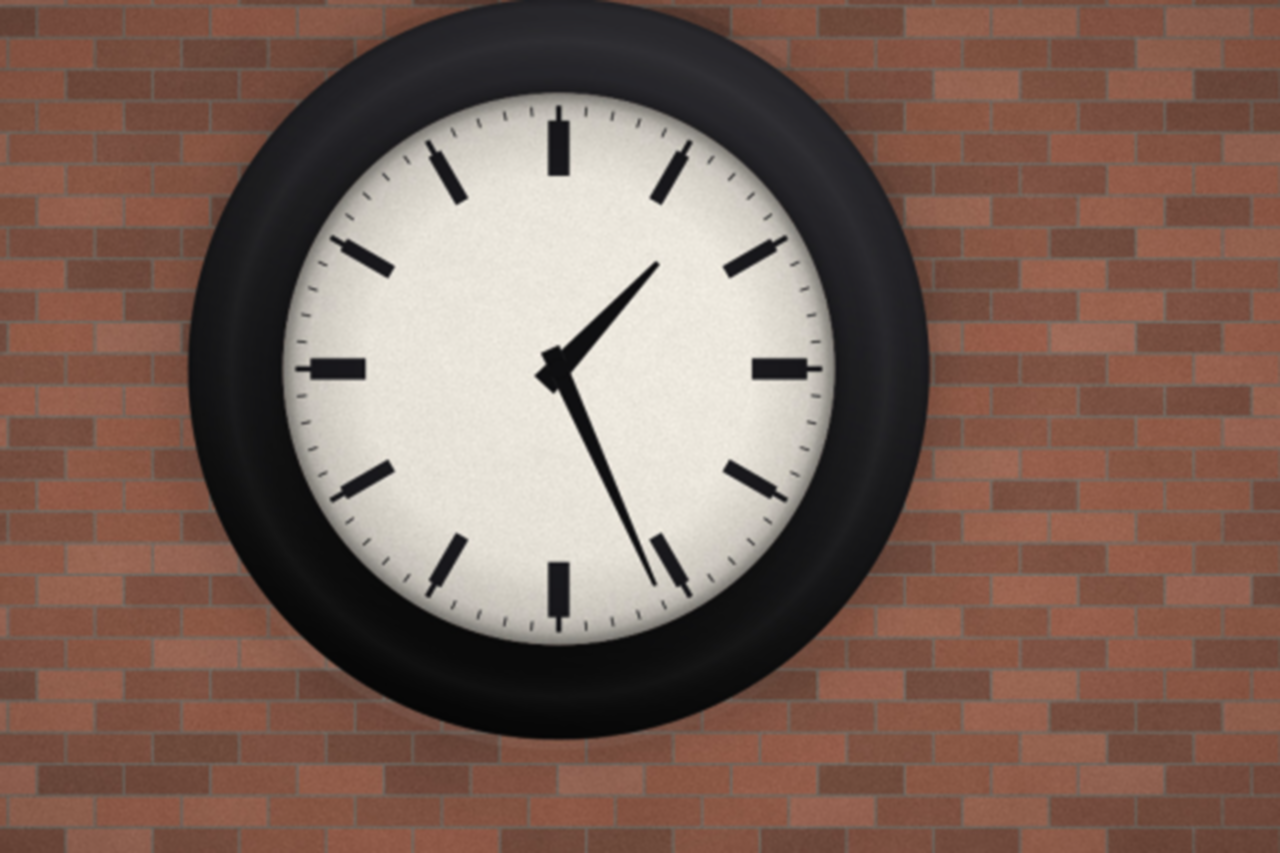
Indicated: 1:26
